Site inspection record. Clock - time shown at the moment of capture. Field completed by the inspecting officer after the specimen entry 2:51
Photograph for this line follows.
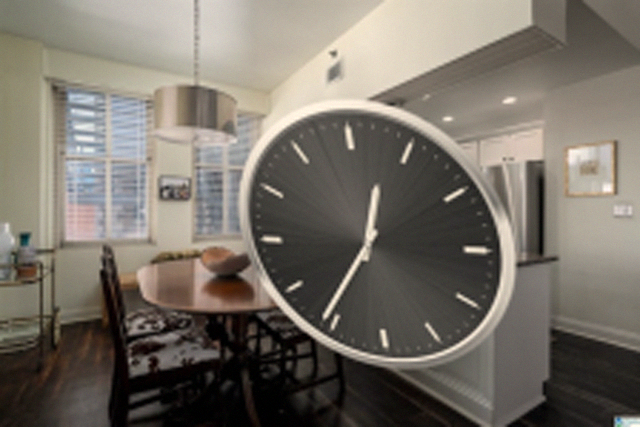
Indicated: 12:36
